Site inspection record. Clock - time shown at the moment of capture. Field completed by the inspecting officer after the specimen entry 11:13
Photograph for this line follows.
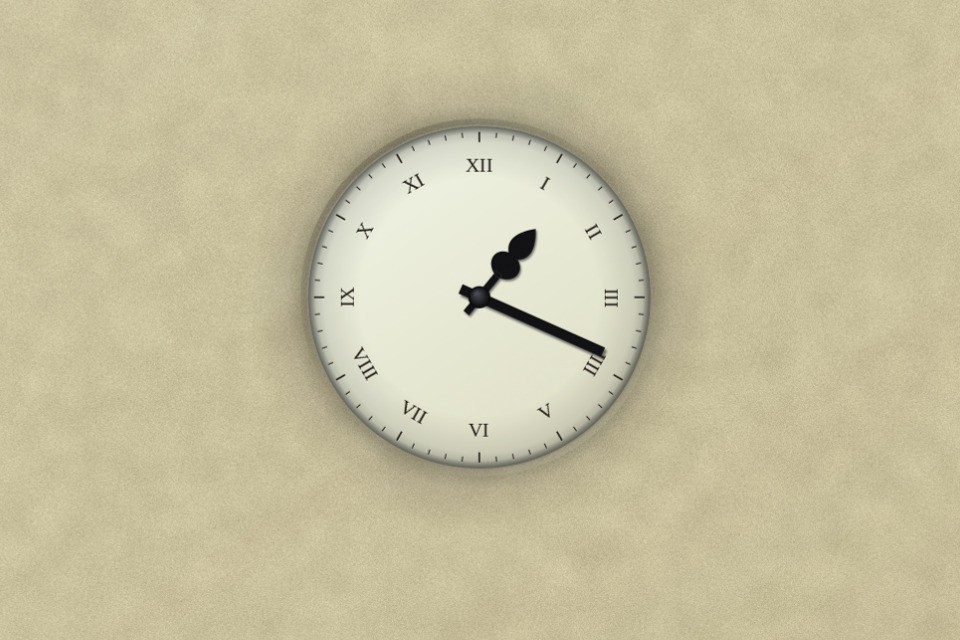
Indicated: 1:19
